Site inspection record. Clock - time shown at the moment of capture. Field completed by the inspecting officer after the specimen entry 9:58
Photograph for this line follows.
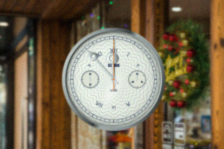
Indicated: 11:53
